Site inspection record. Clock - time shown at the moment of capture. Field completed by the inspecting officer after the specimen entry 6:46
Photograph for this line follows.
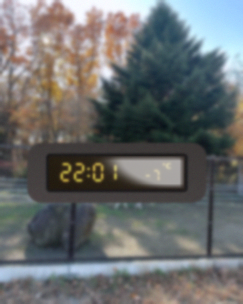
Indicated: 22:01
